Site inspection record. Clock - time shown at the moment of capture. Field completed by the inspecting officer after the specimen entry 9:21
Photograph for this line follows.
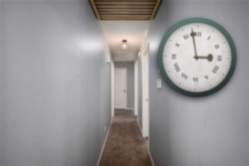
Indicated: 2:58
